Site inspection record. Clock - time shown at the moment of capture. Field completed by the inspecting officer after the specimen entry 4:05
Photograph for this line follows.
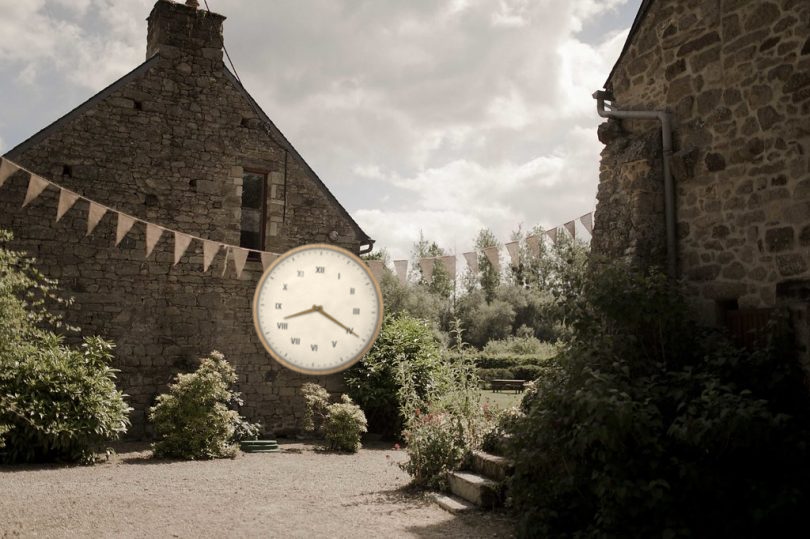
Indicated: 8:20
